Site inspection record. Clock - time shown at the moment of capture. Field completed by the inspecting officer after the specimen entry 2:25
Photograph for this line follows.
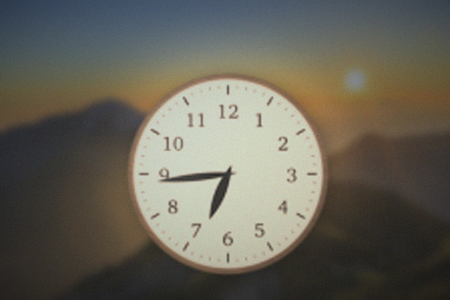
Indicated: 6:44
